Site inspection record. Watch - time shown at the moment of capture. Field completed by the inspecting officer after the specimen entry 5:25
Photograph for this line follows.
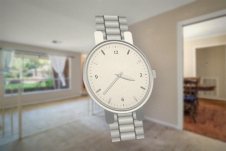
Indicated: 3:38
